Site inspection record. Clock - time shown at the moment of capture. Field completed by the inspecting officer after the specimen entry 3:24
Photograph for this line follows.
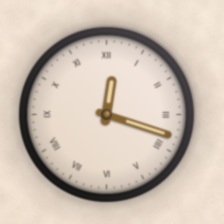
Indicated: 12:18
